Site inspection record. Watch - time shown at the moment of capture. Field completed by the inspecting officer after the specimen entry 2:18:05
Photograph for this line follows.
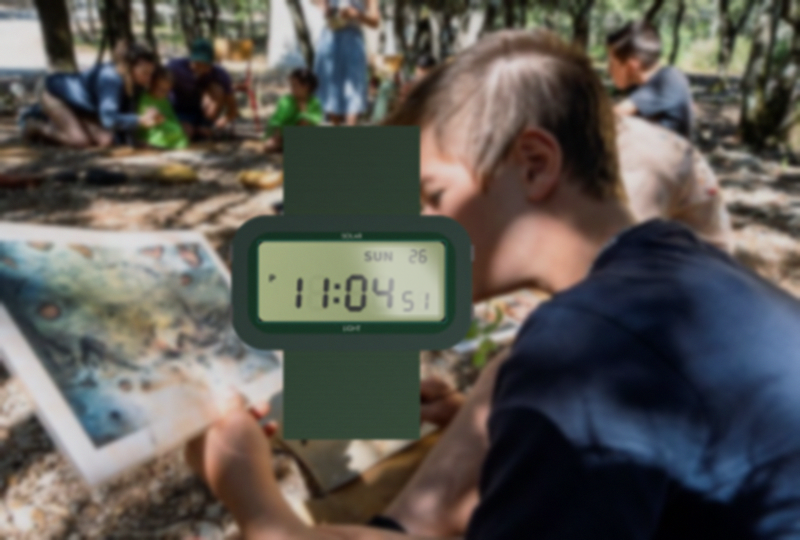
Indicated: 11:04:51
